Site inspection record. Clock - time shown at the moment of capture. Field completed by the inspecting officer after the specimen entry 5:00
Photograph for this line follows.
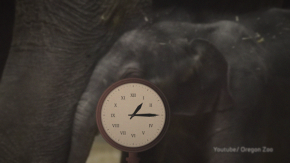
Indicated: 1:15
